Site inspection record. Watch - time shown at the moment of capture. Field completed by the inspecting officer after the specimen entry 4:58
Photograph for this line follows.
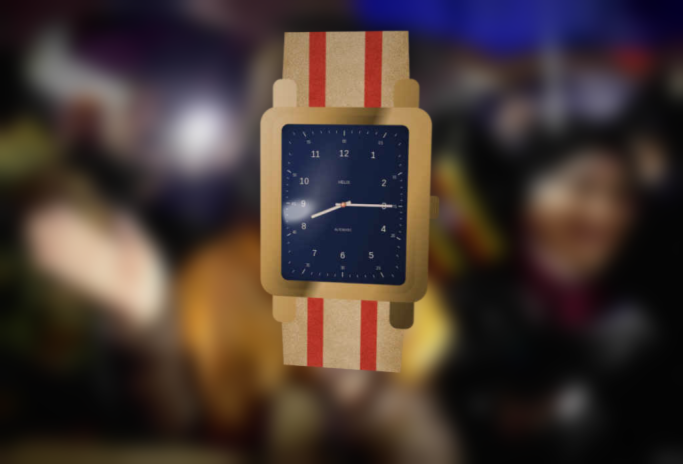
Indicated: 8:15
